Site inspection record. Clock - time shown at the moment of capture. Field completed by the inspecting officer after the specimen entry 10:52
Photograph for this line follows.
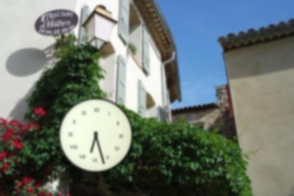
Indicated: 6:27
